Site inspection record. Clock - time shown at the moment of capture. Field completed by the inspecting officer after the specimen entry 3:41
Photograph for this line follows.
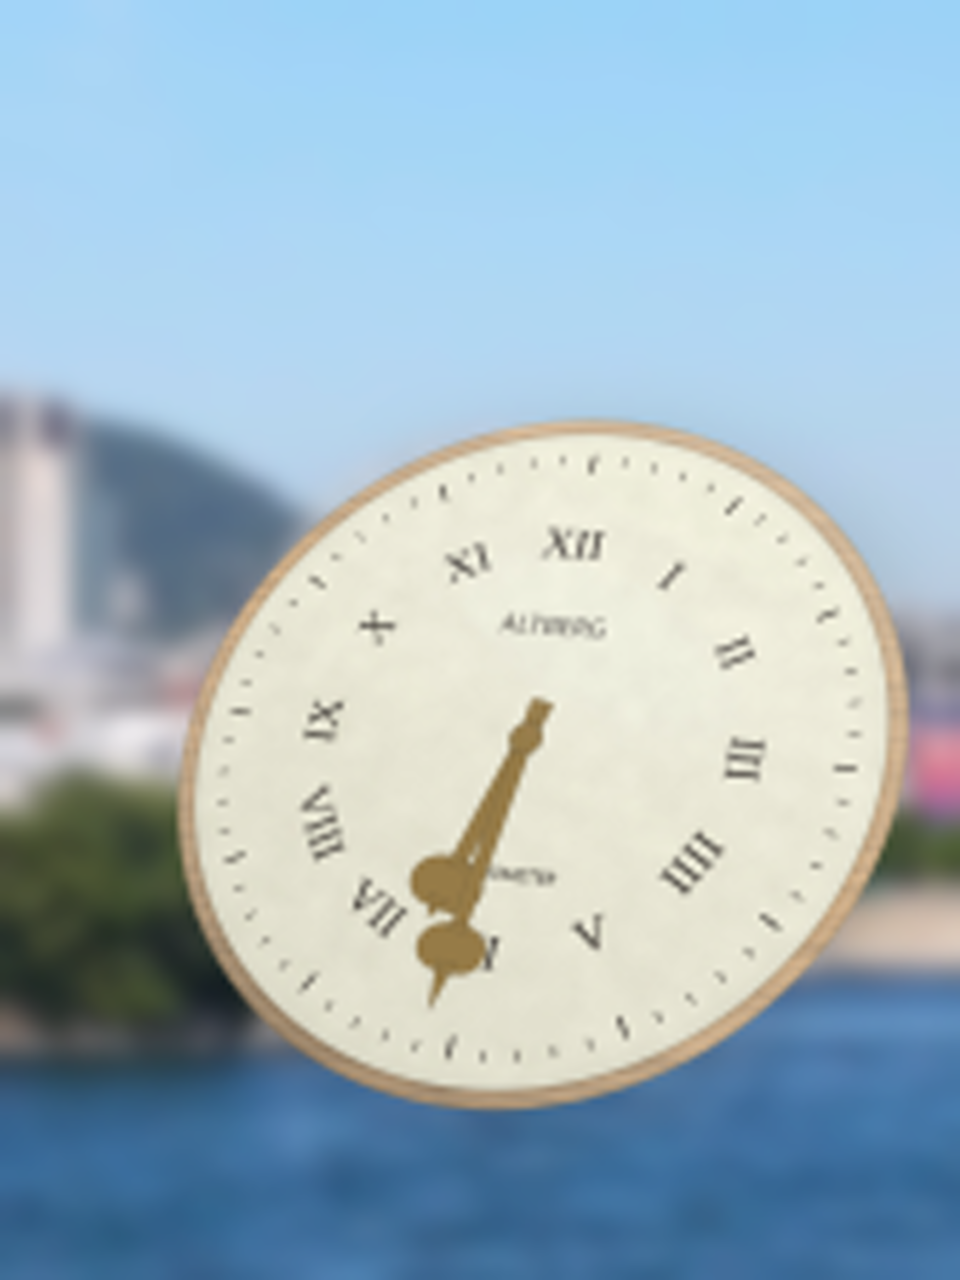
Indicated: 6:31
